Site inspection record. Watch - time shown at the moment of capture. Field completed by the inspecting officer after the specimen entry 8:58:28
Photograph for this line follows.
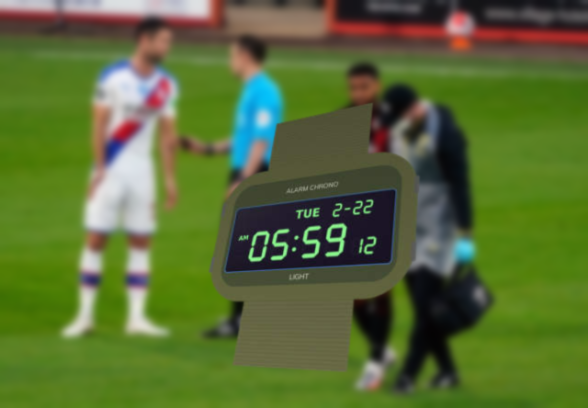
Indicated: 5:59:12
